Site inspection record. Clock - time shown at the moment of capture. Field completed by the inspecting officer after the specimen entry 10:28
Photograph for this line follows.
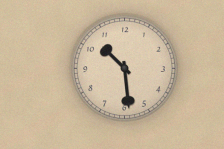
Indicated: 10:29
